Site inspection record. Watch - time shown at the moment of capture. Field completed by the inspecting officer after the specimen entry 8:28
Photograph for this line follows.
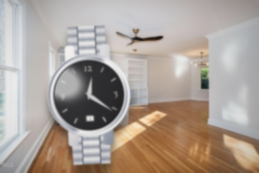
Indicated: 12:21
